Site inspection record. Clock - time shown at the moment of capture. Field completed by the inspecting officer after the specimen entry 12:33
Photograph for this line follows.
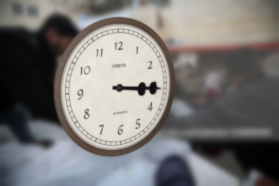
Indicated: 3:16
